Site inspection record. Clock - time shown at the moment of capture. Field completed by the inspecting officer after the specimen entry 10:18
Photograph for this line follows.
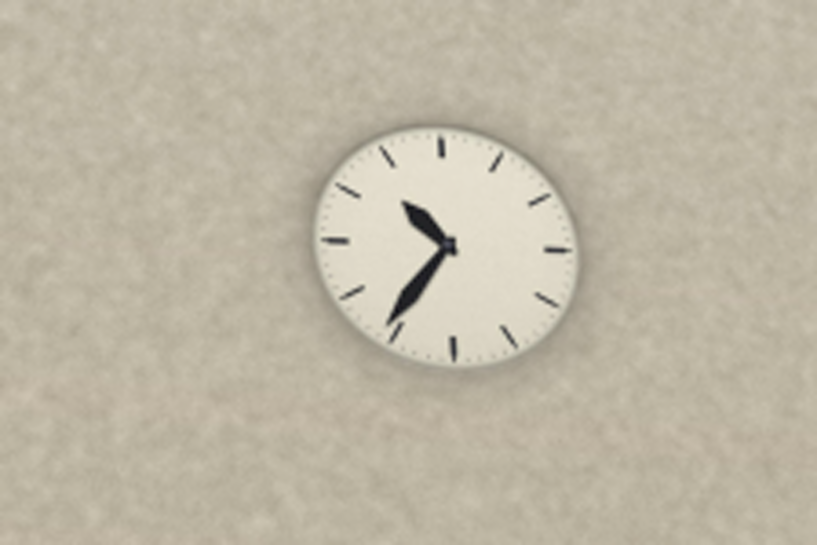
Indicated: 10:36
